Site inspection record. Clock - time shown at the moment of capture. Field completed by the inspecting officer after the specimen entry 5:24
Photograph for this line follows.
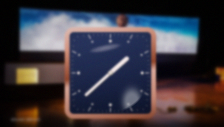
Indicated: 1:38
